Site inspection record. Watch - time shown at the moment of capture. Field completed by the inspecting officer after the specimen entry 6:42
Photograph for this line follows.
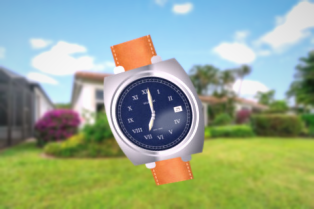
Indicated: 7:01
